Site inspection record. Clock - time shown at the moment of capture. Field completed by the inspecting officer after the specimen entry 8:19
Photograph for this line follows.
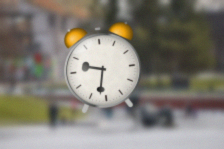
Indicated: 9:32
